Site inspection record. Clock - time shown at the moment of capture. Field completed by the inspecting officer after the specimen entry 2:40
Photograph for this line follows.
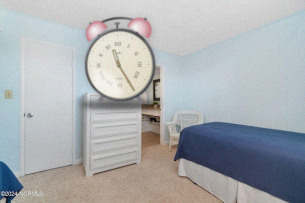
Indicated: 11:25
